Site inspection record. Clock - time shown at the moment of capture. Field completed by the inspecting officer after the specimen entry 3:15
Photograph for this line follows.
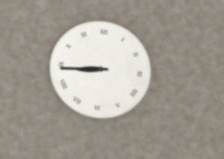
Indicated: 8:44
